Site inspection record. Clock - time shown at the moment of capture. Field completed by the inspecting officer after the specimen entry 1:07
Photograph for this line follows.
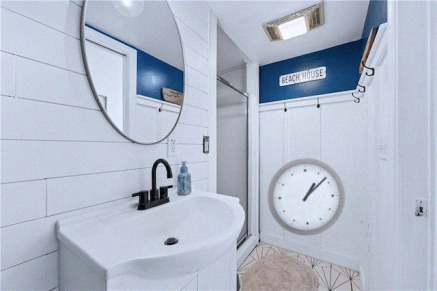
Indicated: 1:08
